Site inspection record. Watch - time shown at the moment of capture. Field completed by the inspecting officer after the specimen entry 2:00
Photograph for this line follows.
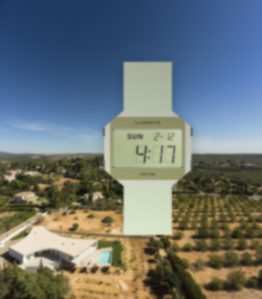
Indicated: 4:17
